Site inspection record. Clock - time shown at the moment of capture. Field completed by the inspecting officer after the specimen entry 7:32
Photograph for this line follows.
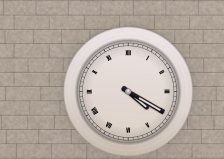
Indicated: 4:20
